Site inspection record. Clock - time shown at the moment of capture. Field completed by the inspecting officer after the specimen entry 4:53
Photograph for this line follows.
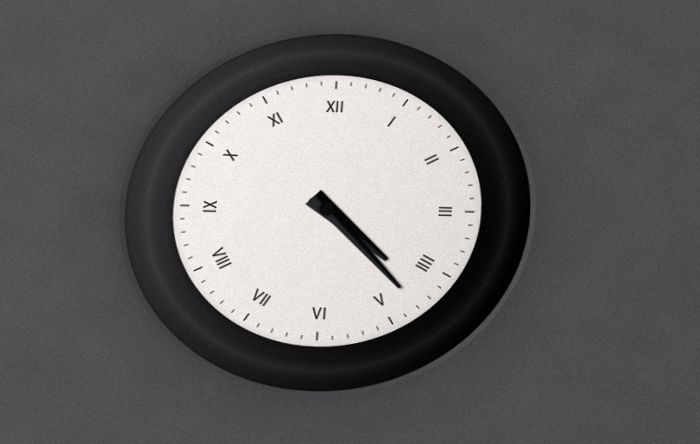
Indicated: 4:23
